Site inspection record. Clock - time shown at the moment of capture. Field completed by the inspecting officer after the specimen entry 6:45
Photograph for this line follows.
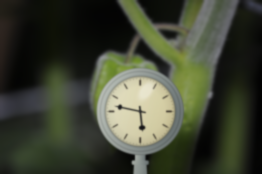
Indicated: 5:47
